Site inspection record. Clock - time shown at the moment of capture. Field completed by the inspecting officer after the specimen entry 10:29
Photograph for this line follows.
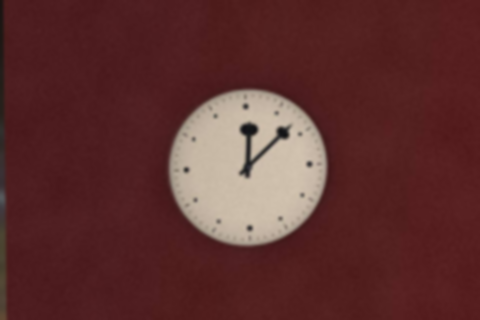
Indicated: 12:08
